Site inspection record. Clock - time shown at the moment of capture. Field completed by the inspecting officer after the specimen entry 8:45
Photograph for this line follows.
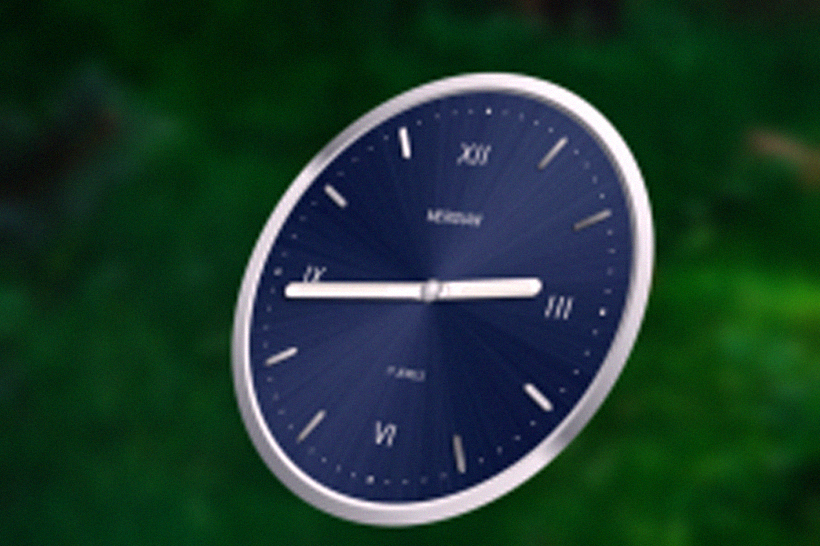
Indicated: 2:44
